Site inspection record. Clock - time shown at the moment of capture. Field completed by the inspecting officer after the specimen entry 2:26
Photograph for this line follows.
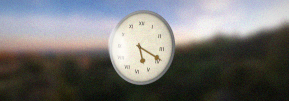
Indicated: 5:19
